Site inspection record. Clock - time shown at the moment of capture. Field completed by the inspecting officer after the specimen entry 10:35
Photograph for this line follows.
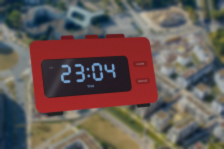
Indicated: 23:04
